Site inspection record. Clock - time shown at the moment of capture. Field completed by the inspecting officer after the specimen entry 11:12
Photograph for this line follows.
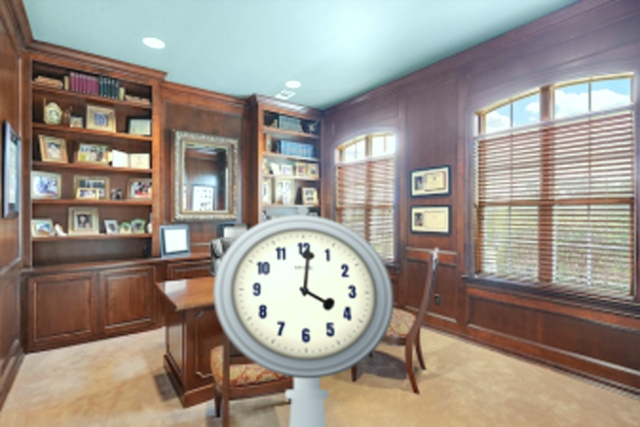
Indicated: 4:01
